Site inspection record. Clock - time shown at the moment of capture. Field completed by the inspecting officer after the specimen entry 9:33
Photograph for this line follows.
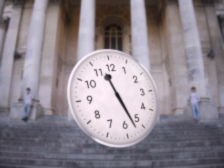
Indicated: 11:27
